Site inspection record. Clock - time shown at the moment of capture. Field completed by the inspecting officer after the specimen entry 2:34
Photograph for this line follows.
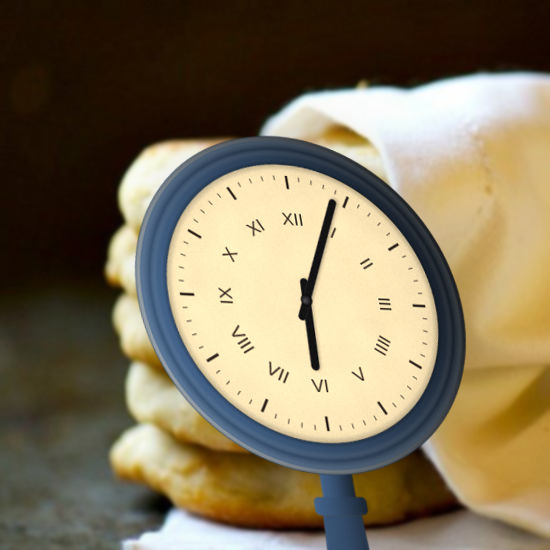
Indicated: 6:04
